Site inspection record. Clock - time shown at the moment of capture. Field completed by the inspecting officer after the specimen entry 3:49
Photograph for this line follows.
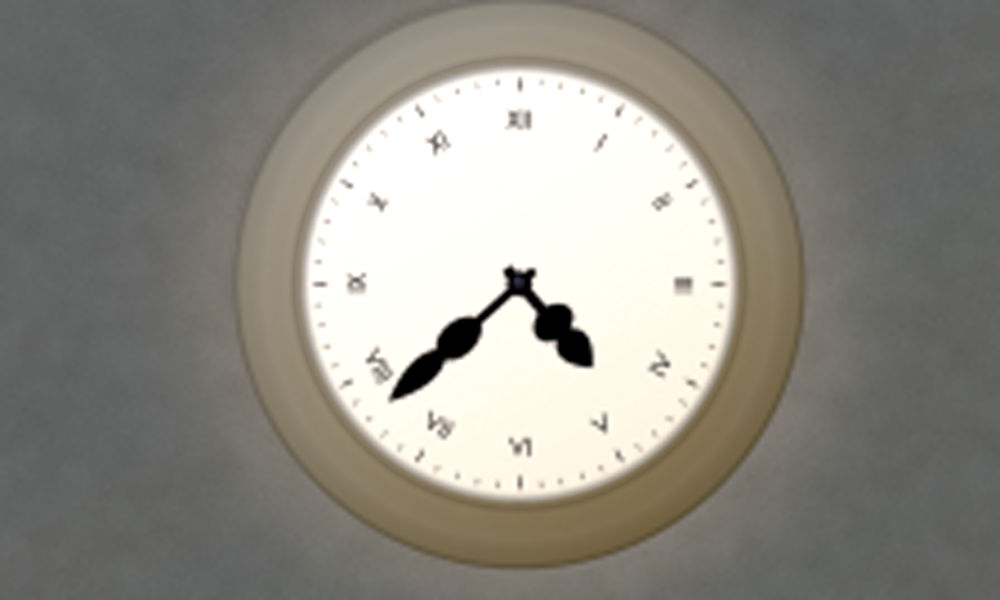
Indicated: 4:38
